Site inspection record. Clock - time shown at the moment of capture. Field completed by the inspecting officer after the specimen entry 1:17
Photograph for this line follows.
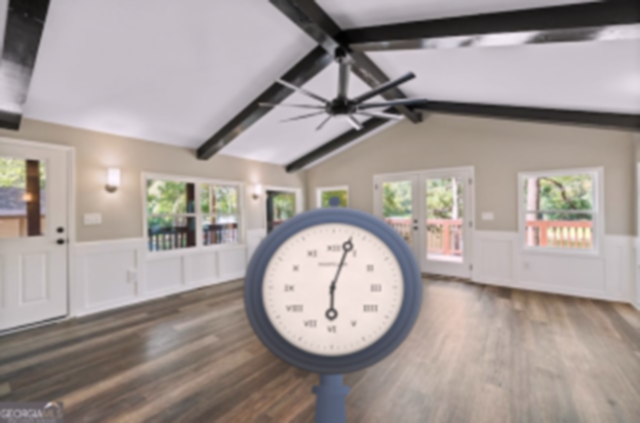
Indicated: 6:03
